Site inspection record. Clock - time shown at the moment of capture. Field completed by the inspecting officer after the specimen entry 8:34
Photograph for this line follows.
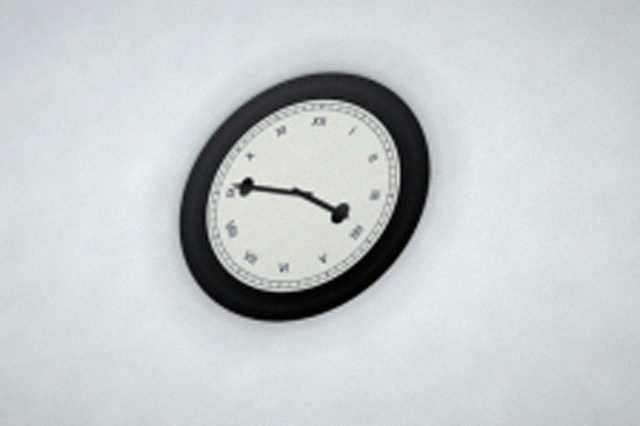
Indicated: 3:46
